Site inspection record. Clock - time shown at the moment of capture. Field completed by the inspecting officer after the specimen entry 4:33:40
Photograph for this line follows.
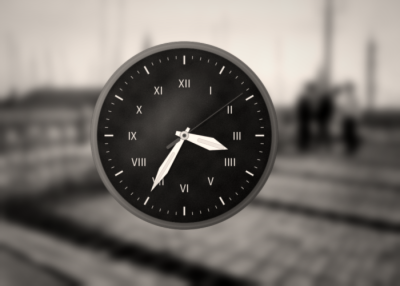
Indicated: 3:35:09
